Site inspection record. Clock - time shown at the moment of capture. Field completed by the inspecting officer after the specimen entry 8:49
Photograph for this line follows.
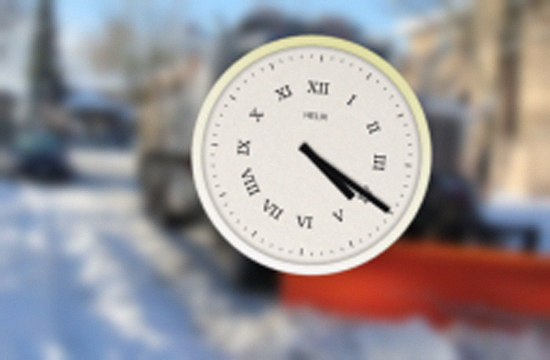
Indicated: 4:20
